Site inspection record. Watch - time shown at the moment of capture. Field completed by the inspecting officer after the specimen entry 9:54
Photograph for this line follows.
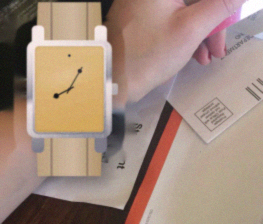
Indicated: 8:05
